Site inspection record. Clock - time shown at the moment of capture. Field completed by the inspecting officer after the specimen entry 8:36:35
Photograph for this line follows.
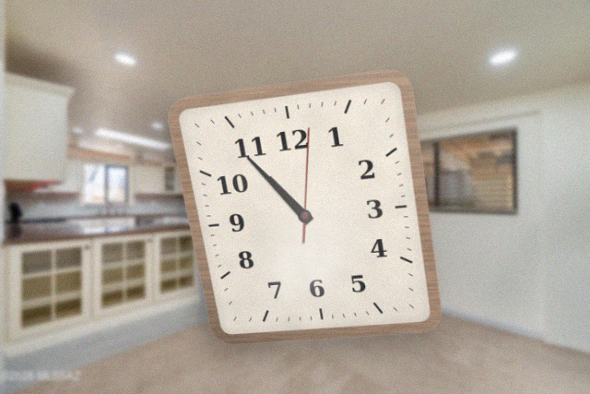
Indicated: 10:54:02
